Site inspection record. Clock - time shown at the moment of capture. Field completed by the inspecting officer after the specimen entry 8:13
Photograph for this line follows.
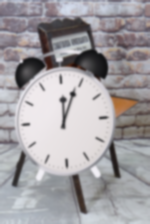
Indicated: 12:04
